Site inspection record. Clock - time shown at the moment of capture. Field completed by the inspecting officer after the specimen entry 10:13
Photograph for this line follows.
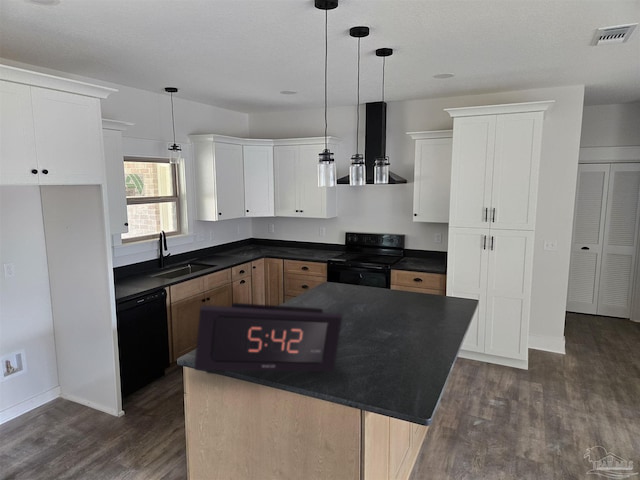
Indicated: 5:42
